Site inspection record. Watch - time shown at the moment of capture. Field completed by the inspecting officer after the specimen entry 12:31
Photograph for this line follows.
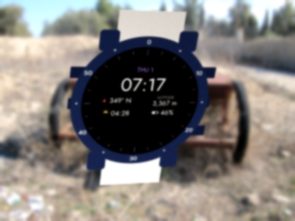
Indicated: 7:17
